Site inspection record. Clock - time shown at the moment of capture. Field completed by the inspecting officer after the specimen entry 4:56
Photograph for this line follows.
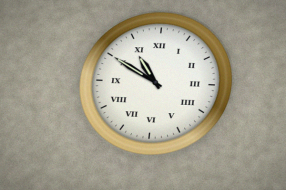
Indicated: 10:50
